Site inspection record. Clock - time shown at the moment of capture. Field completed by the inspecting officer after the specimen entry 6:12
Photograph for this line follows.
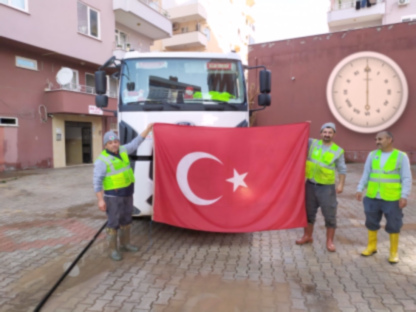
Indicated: 6:00
